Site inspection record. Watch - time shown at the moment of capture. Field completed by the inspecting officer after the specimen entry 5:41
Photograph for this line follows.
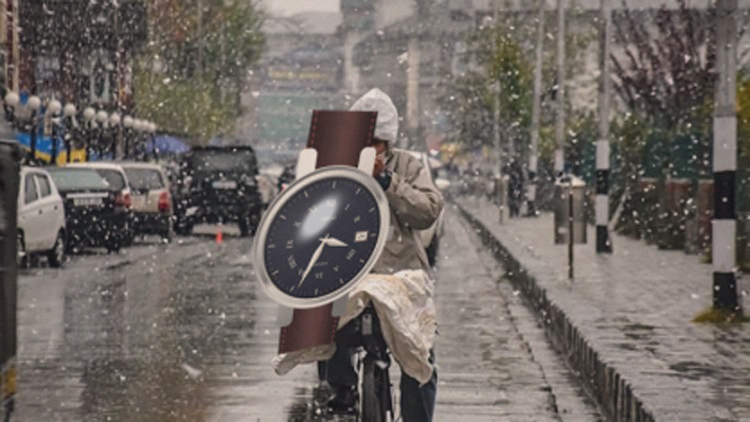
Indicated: 3:34
